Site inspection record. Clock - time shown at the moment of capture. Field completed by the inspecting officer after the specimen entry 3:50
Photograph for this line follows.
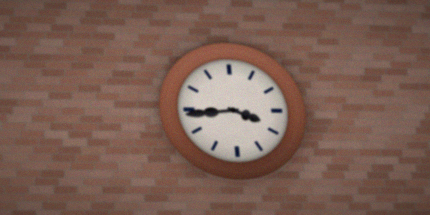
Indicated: 3:44
